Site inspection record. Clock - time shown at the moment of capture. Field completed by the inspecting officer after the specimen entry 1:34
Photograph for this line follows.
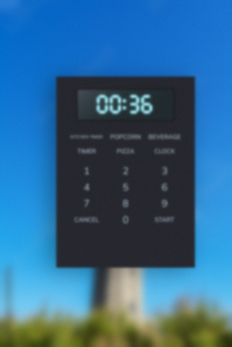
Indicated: 0:36
